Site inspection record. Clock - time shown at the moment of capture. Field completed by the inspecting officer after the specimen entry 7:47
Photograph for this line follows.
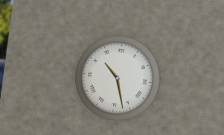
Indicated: 10:27
